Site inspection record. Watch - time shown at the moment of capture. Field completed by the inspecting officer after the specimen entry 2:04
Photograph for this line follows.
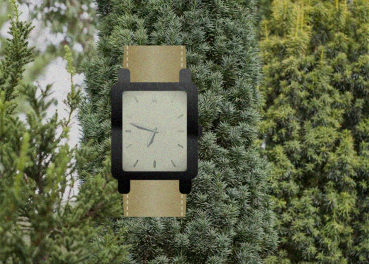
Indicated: 6:48
